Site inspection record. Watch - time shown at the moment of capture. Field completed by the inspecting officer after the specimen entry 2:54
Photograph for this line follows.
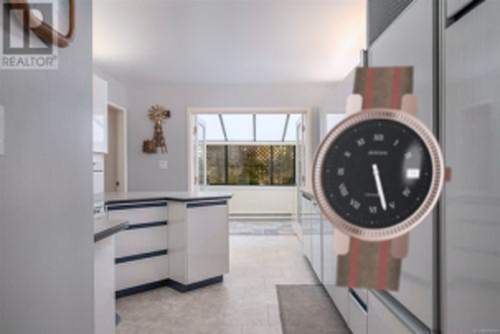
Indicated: 5:27
